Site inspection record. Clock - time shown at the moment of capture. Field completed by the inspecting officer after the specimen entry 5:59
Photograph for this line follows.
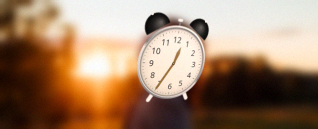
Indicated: 12:35
